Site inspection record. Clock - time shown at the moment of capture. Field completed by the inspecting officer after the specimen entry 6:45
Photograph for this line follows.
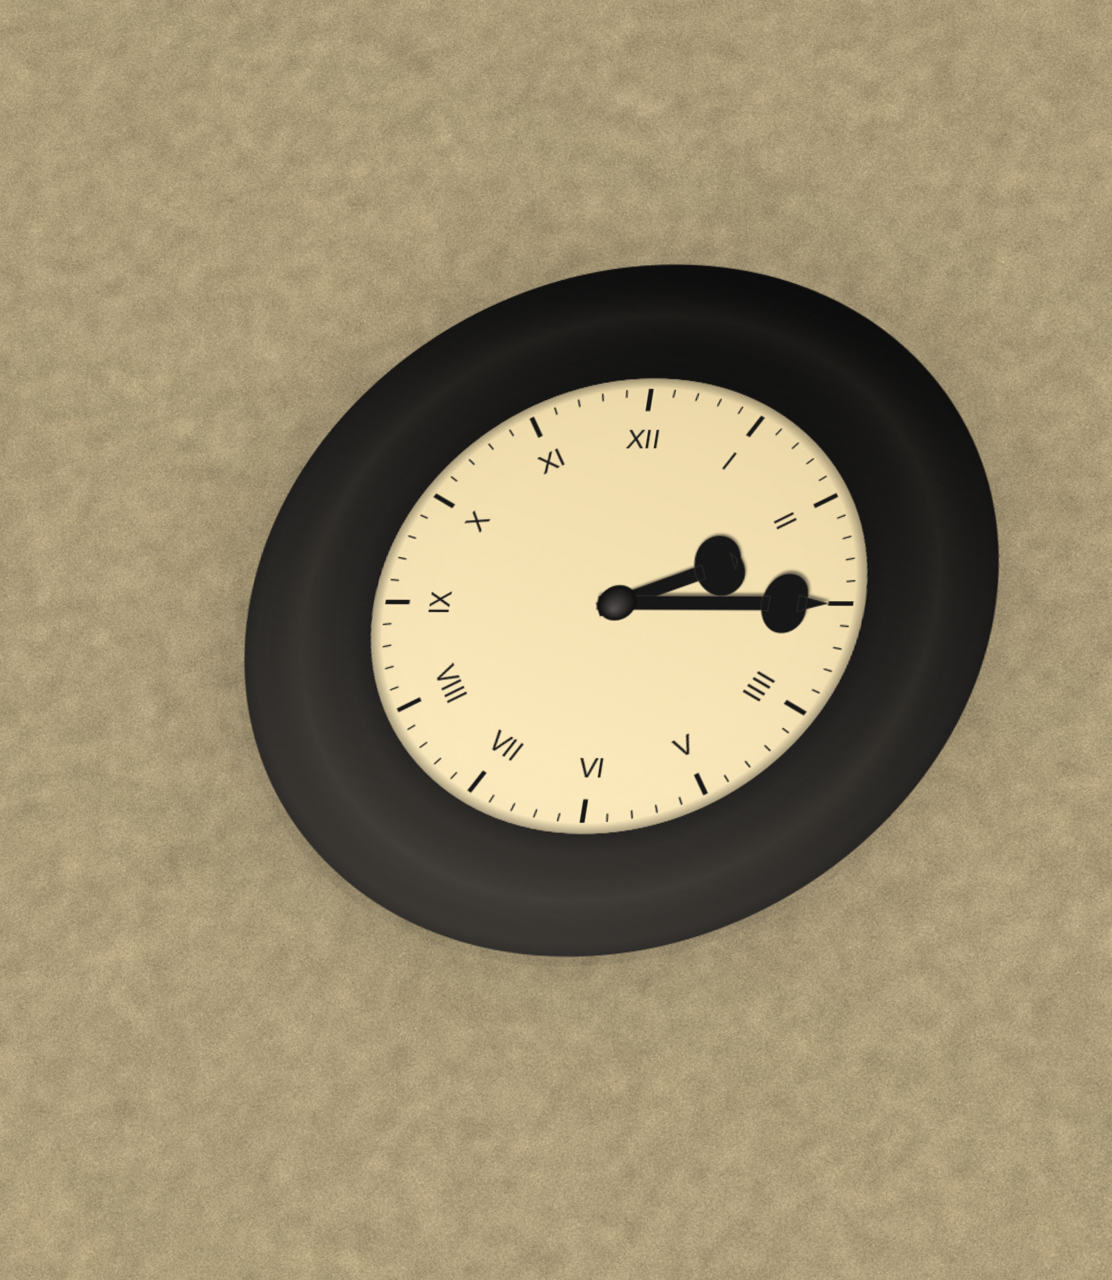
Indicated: 2:15
